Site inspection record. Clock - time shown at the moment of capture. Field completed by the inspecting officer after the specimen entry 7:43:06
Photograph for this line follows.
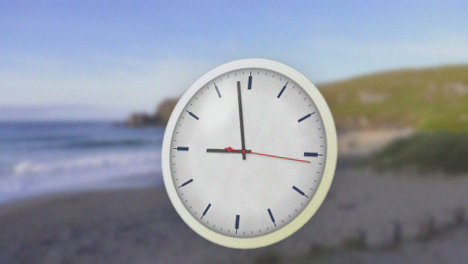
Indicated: 8:58:16
